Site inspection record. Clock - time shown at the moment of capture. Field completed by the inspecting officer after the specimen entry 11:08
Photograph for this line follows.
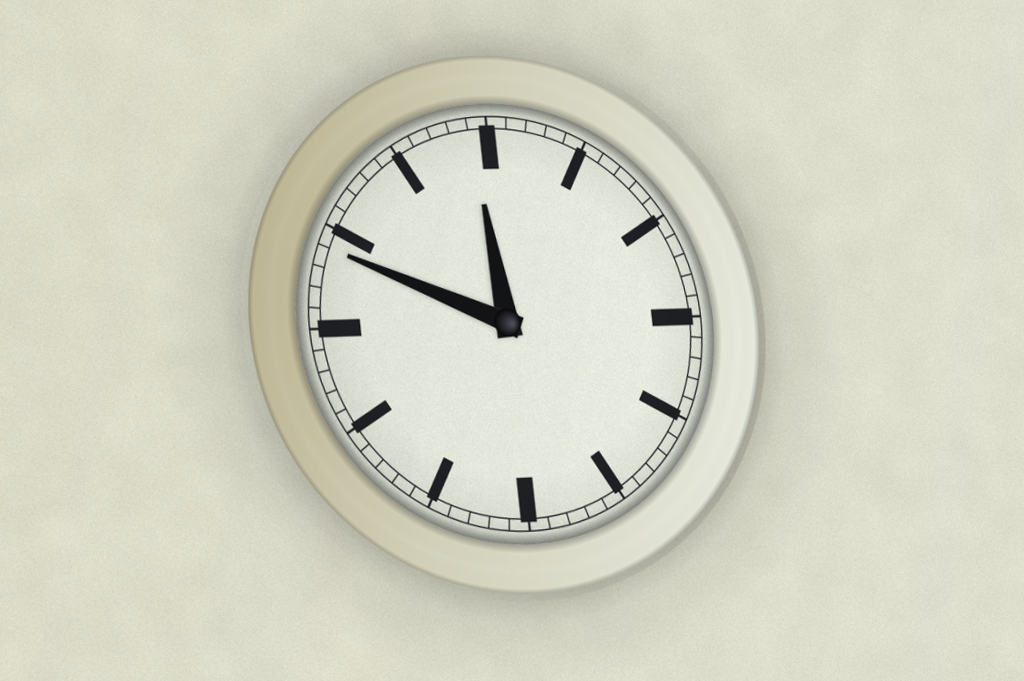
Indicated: 11:49
